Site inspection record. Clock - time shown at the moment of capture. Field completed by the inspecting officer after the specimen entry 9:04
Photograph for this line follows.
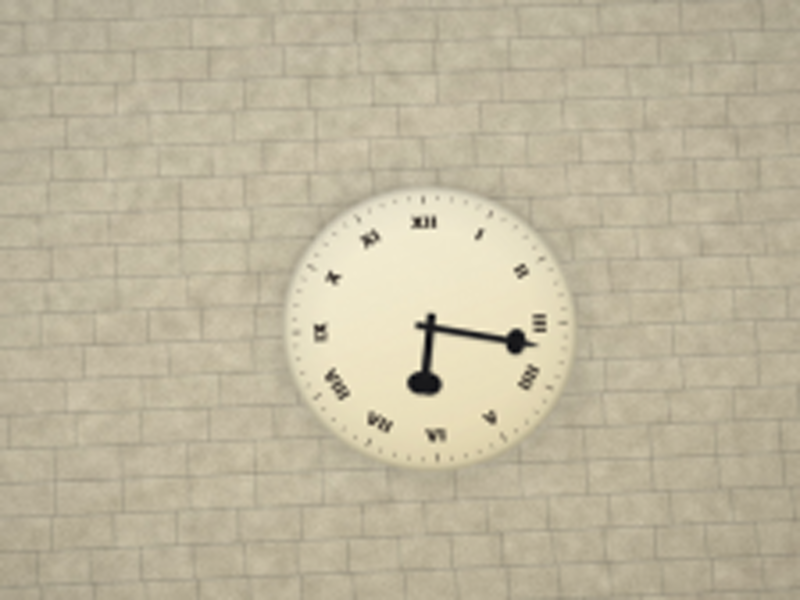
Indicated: 6:17
